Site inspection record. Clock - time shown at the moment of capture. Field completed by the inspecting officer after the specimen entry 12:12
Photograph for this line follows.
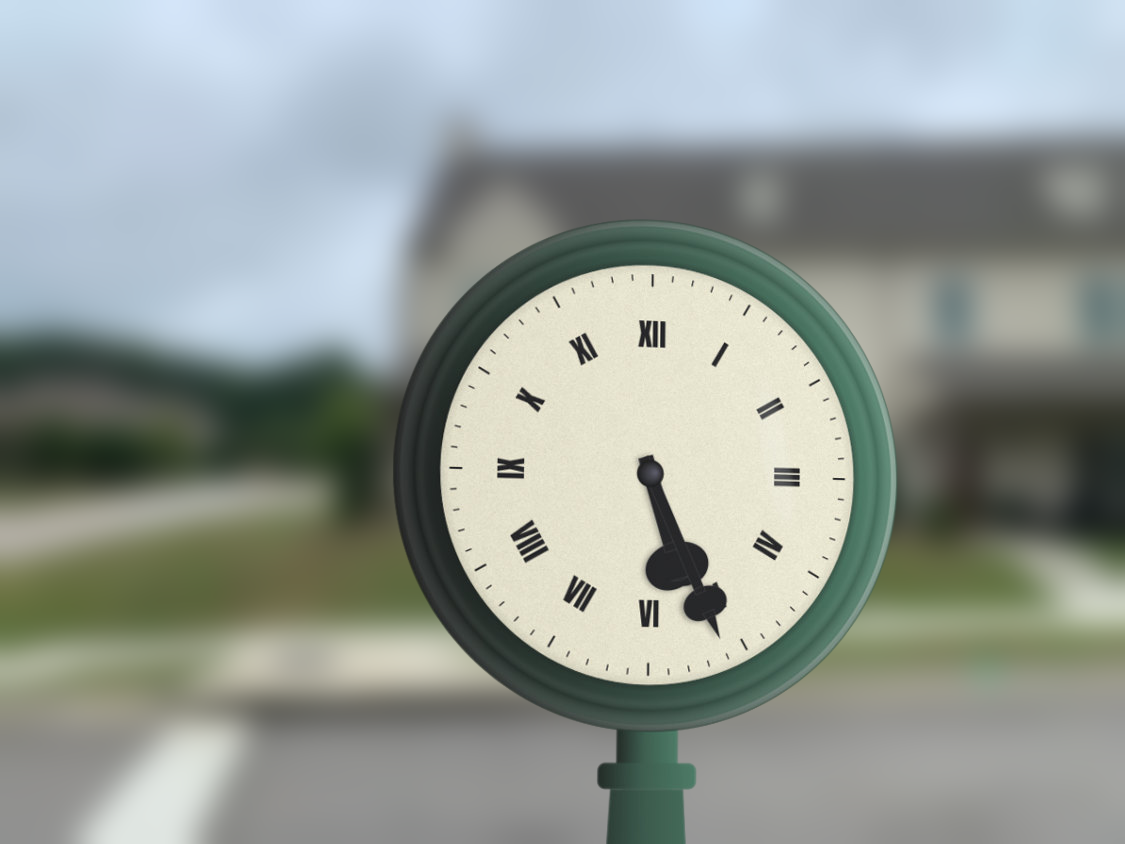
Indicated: 5:26
